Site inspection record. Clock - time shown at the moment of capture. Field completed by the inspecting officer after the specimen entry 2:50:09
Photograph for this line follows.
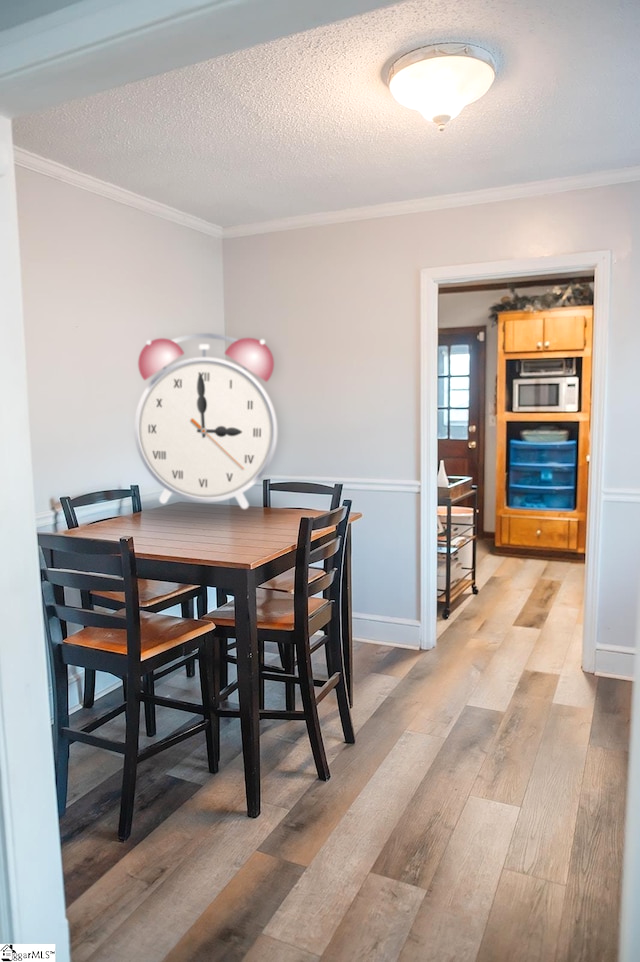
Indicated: 2:59:22
